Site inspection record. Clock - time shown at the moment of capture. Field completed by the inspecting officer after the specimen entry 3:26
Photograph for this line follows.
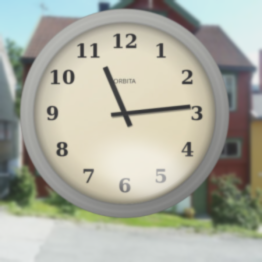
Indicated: 11:14
